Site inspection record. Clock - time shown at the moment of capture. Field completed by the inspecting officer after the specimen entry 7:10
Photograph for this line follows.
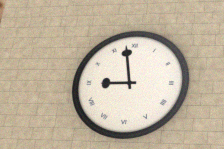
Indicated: 8:58
